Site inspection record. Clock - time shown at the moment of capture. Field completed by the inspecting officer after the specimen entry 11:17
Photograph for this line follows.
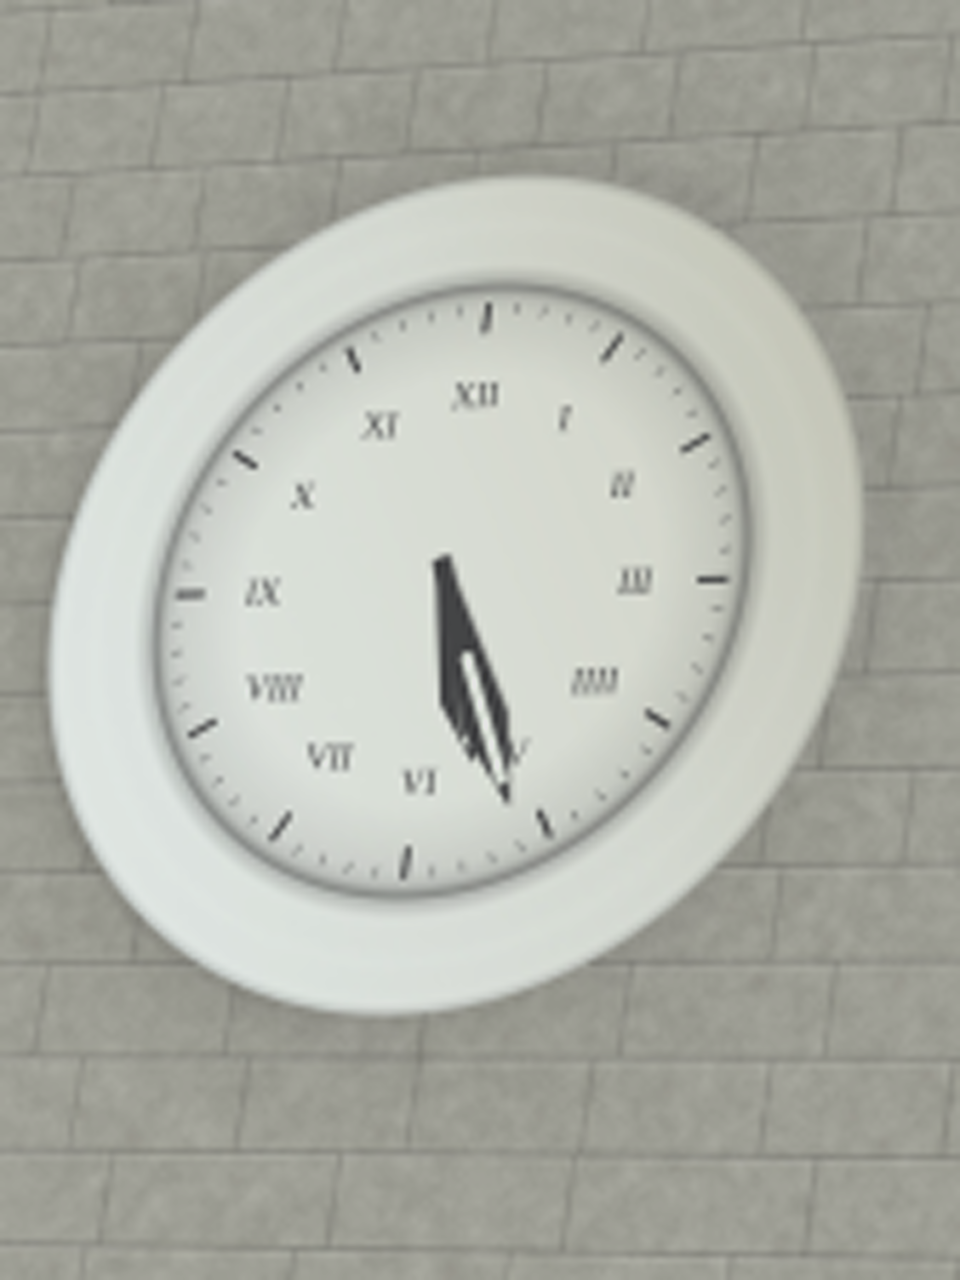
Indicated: 5:26
